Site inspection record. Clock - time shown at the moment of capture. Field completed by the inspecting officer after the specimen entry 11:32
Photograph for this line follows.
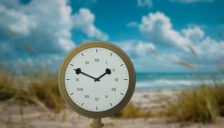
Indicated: 1:49
